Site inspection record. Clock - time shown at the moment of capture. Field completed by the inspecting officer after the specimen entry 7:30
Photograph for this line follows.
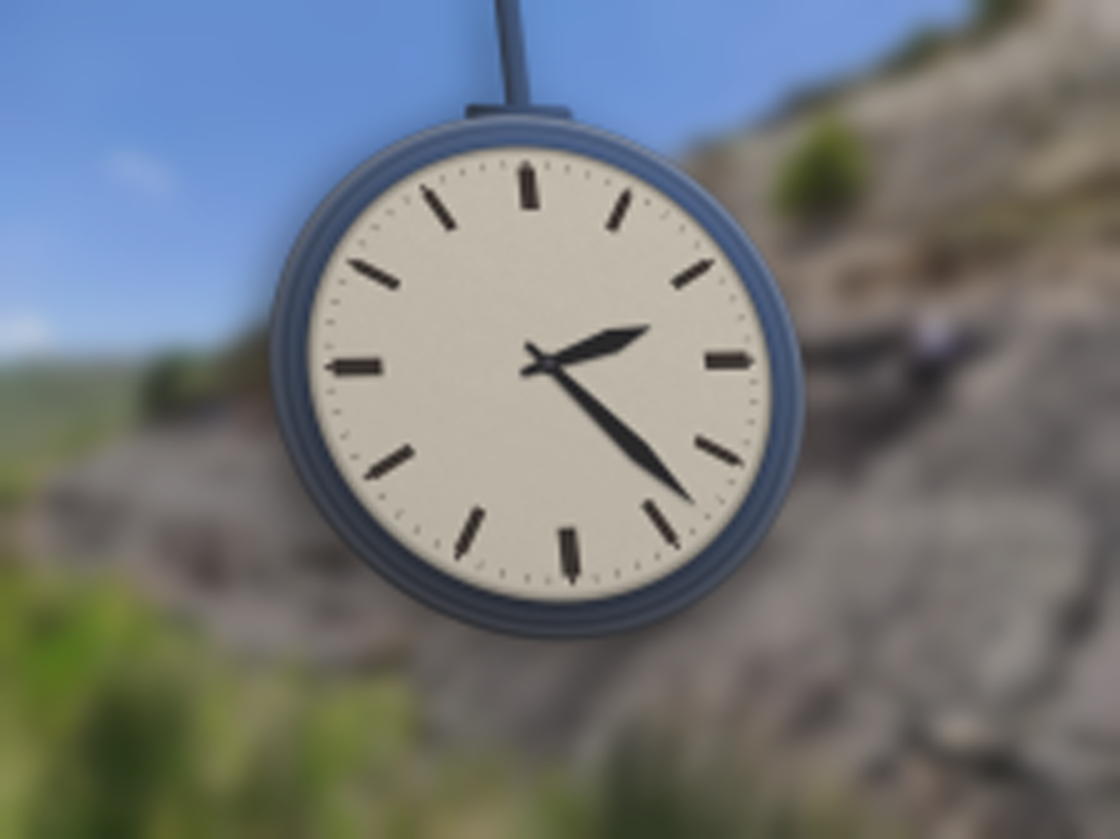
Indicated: 2:23
